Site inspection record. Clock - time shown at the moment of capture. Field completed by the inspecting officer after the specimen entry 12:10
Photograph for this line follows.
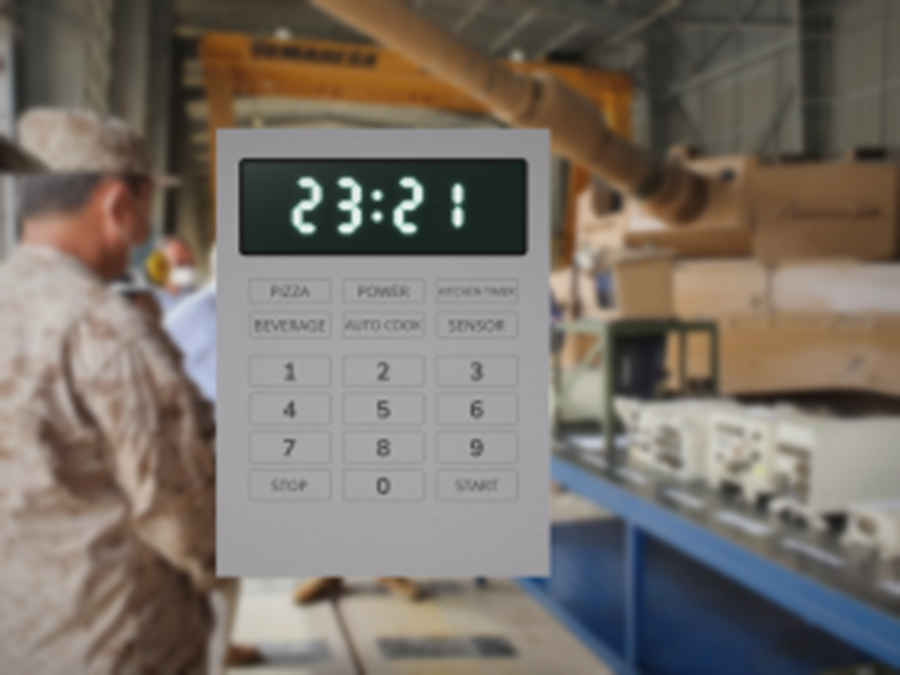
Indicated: 23:21
